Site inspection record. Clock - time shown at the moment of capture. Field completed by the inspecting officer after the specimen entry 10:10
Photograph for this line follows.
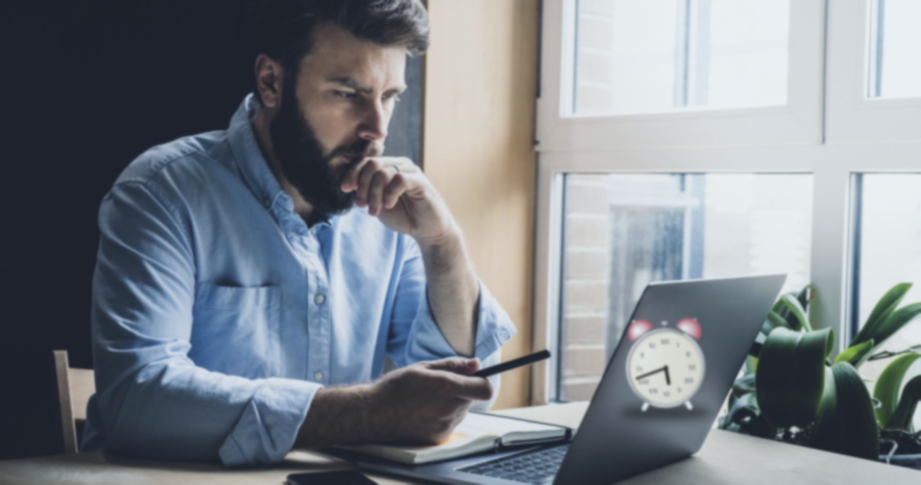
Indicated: 5:42
